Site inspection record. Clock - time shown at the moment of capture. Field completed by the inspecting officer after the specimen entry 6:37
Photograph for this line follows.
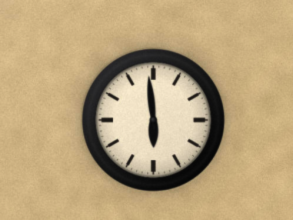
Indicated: 5:59
